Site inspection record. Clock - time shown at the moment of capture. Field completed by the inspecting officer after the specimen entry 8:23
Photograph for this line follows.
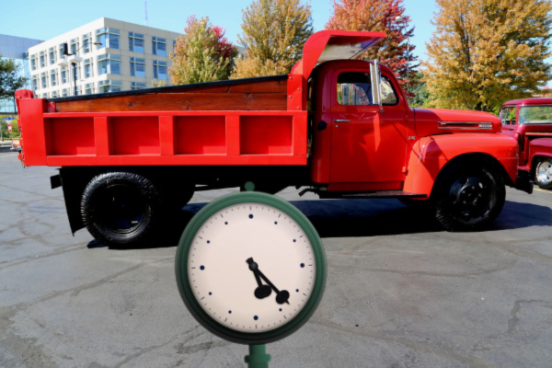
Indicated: 5:23
